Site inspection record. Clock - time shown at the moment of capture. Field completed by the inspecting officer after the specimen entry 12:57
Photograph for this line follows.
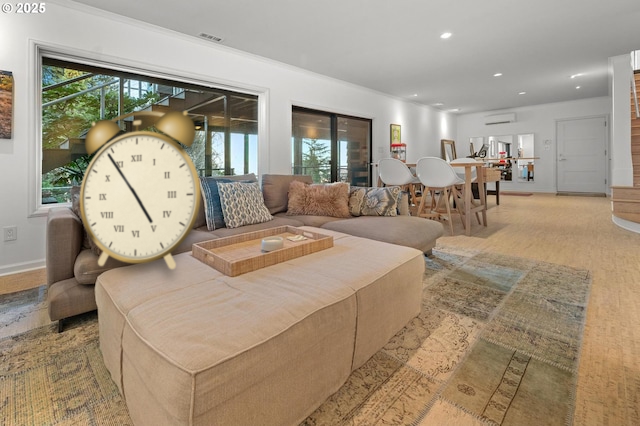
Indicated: 4:54
